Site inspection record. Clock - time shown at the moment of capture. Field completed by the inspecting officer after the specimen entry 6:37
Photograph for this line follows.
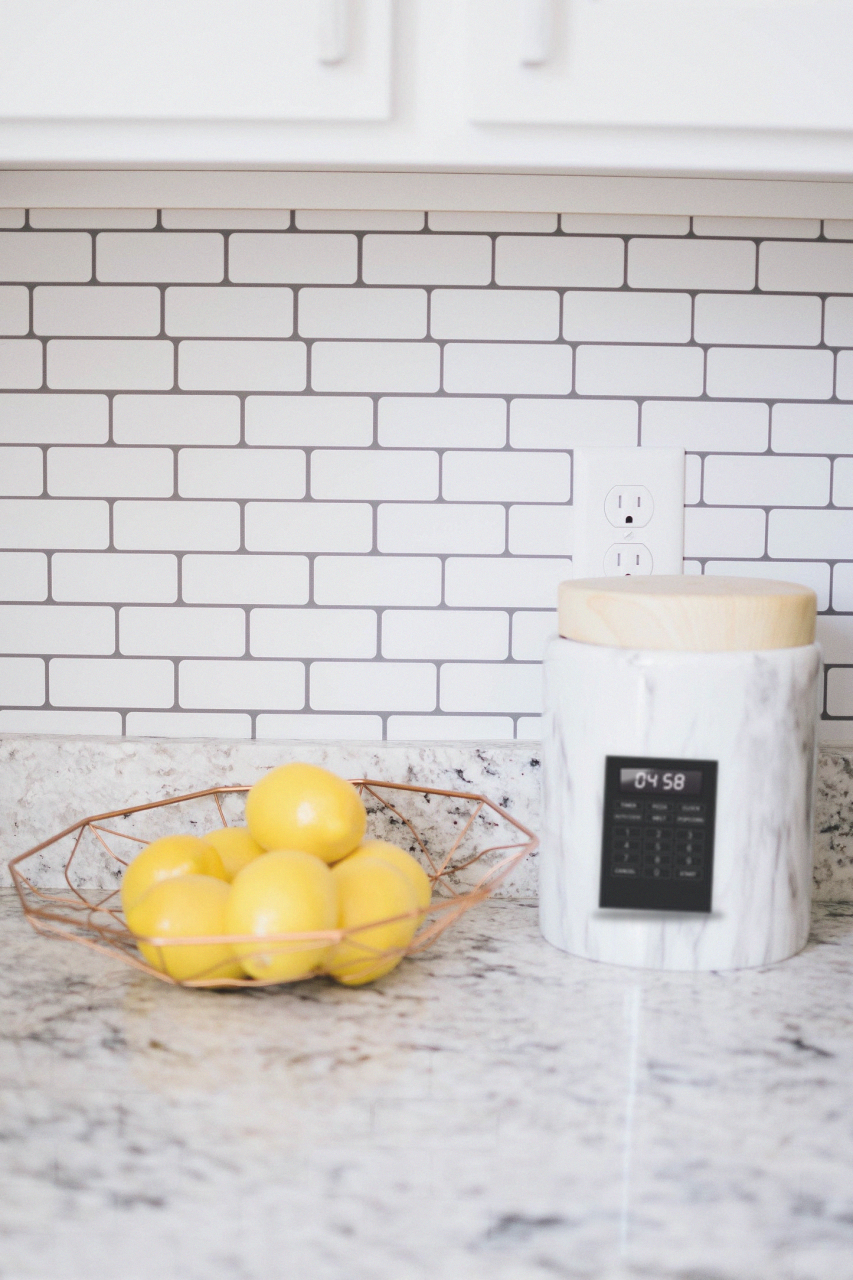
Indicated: 4:58
